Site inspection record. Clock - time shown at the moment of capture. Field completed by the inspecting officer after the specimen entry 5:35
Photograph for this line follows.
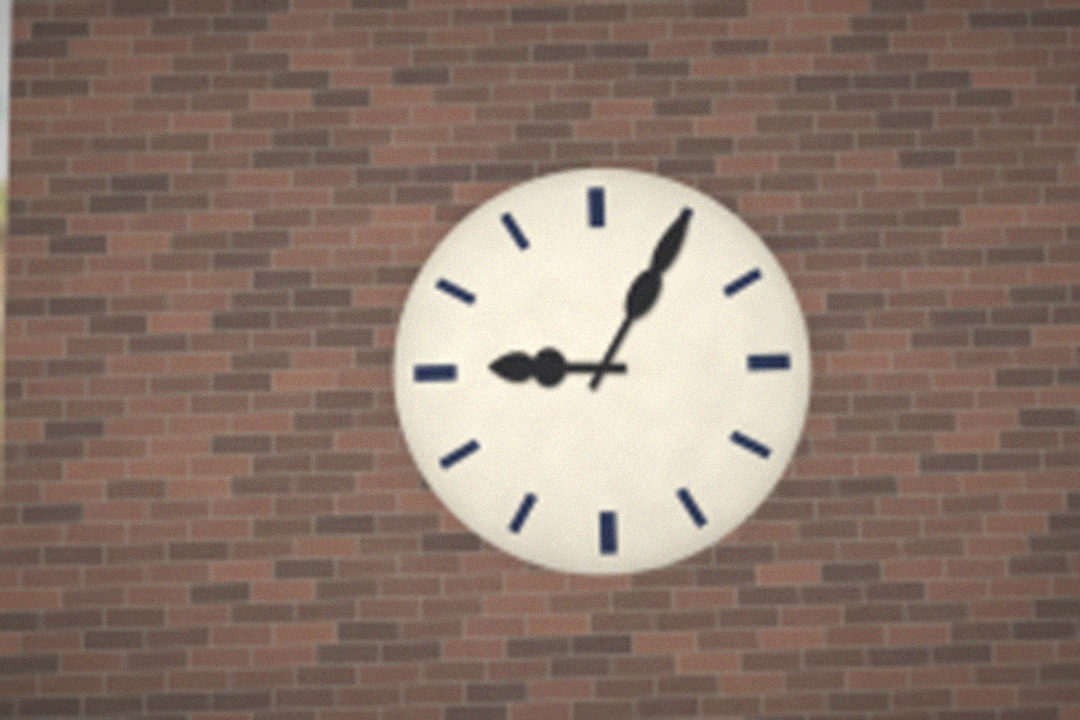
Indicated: 9:05
